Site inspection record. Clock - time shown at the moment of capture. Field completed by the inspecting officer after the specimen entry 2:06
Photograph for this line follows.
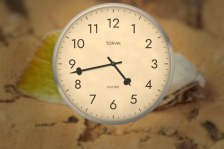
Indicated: 4:43
